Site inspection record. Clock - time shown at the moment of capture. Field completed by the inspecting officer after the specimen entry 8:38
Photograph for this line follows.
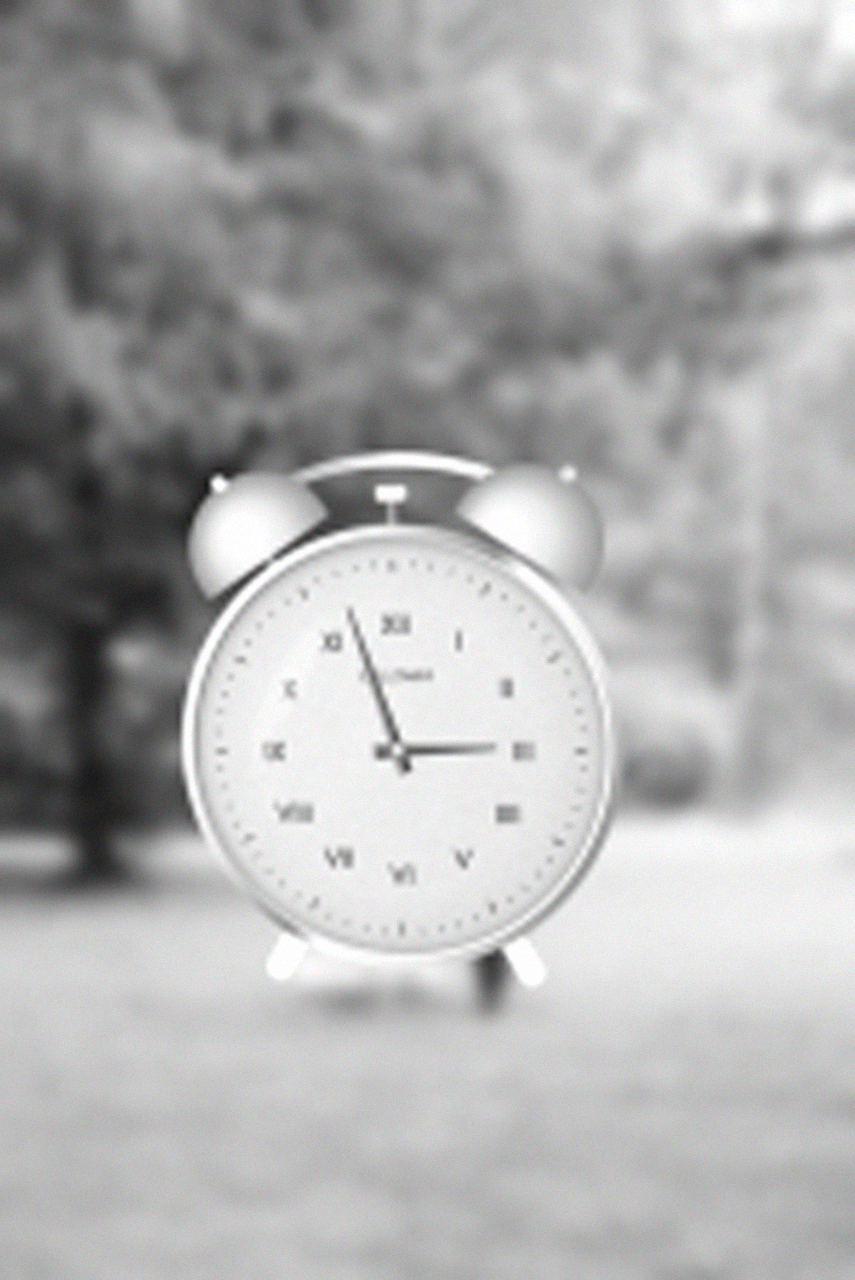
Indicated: 2:57
